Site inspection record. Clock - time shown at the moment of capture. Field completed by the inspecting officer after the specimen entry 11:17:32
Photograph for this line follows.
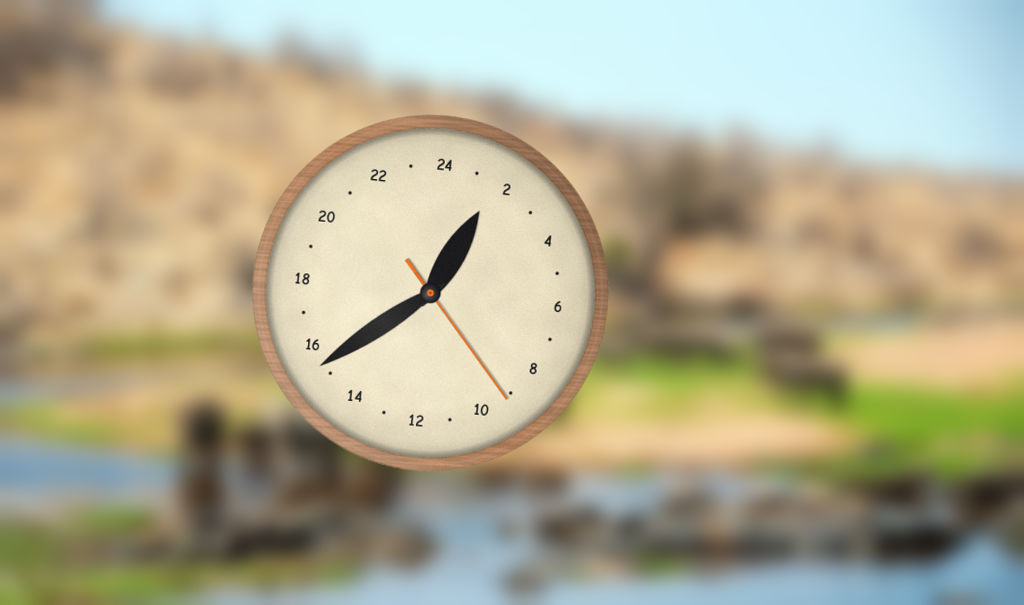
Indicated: 1:38:23
